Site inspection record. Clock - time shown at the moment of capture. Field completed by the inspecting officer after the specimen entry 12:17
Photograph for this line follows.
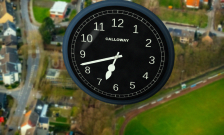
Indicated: 6:42
